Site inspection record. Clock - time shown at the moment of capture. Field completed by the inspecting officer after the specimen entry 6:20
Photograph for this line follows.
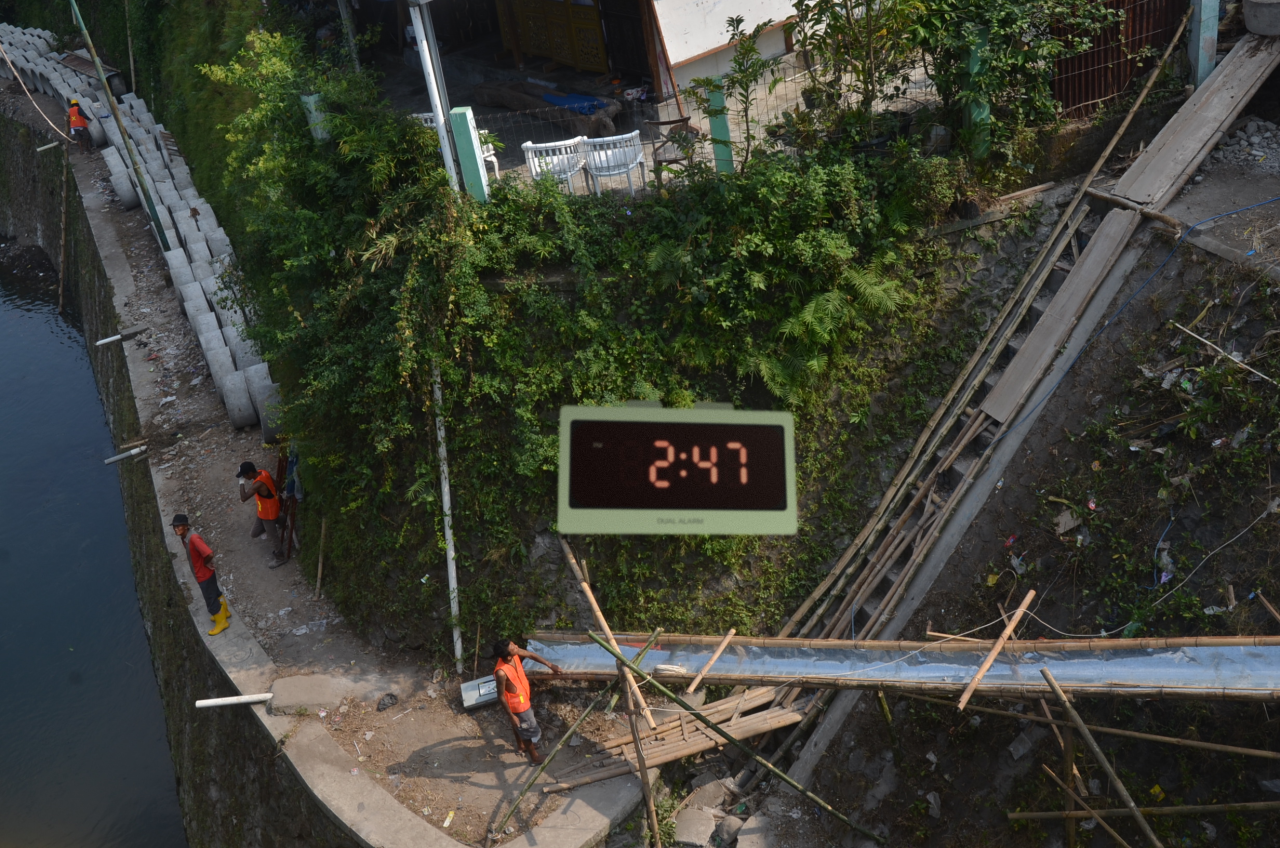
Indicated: 2:47
